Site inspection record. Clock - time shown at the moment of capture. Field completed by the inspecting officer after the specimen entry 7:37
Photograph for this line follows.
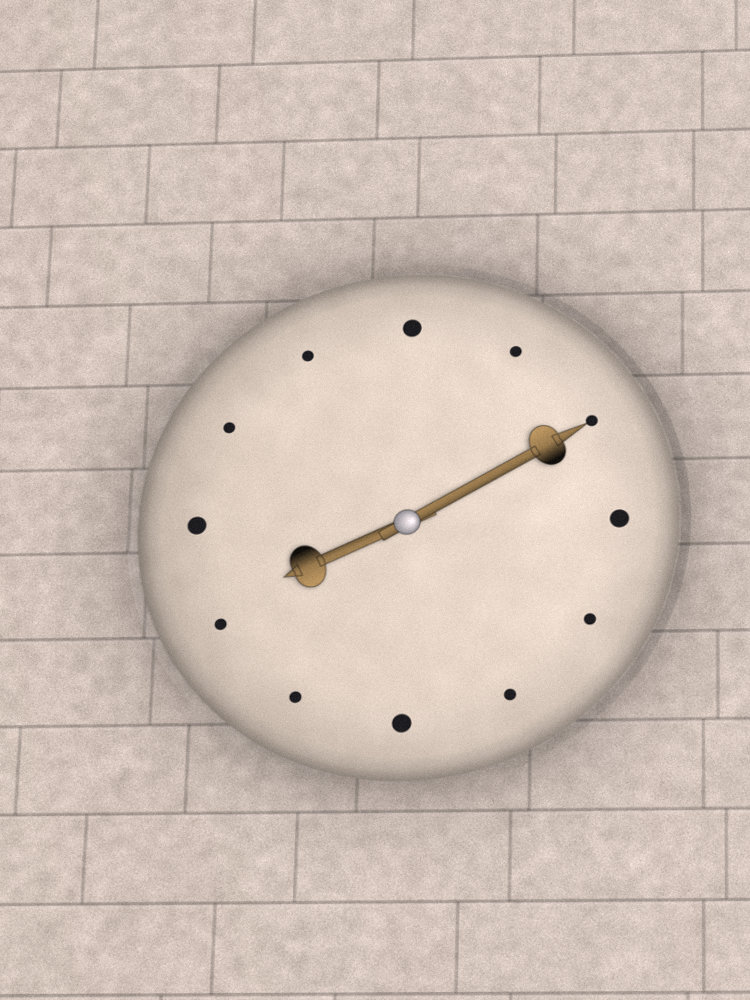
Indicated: 8:10
